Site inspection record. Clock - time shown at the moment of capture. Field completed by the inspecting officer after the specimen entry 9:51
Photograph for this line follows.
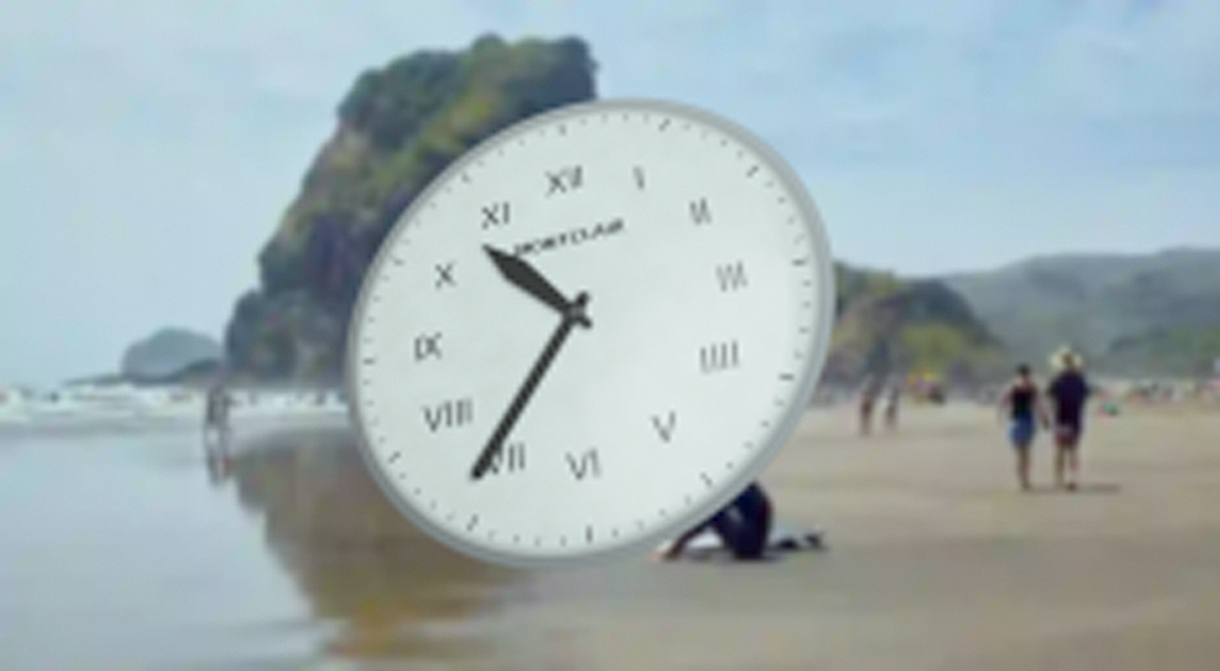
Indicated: 10:36
